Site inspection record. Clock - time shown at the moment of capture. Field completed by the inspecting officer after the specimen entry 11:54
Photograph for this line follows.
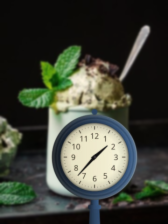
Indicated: 1:37
